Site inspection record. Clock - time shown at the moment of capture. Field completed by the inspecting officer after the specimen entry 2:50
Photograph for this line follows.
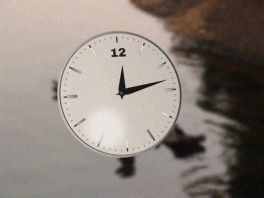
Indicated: 12:13
